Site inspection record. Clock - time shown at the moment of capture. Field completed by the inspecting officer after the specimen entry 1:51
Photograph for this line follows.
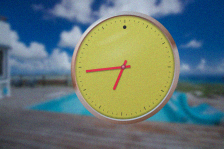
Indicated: 6:44
